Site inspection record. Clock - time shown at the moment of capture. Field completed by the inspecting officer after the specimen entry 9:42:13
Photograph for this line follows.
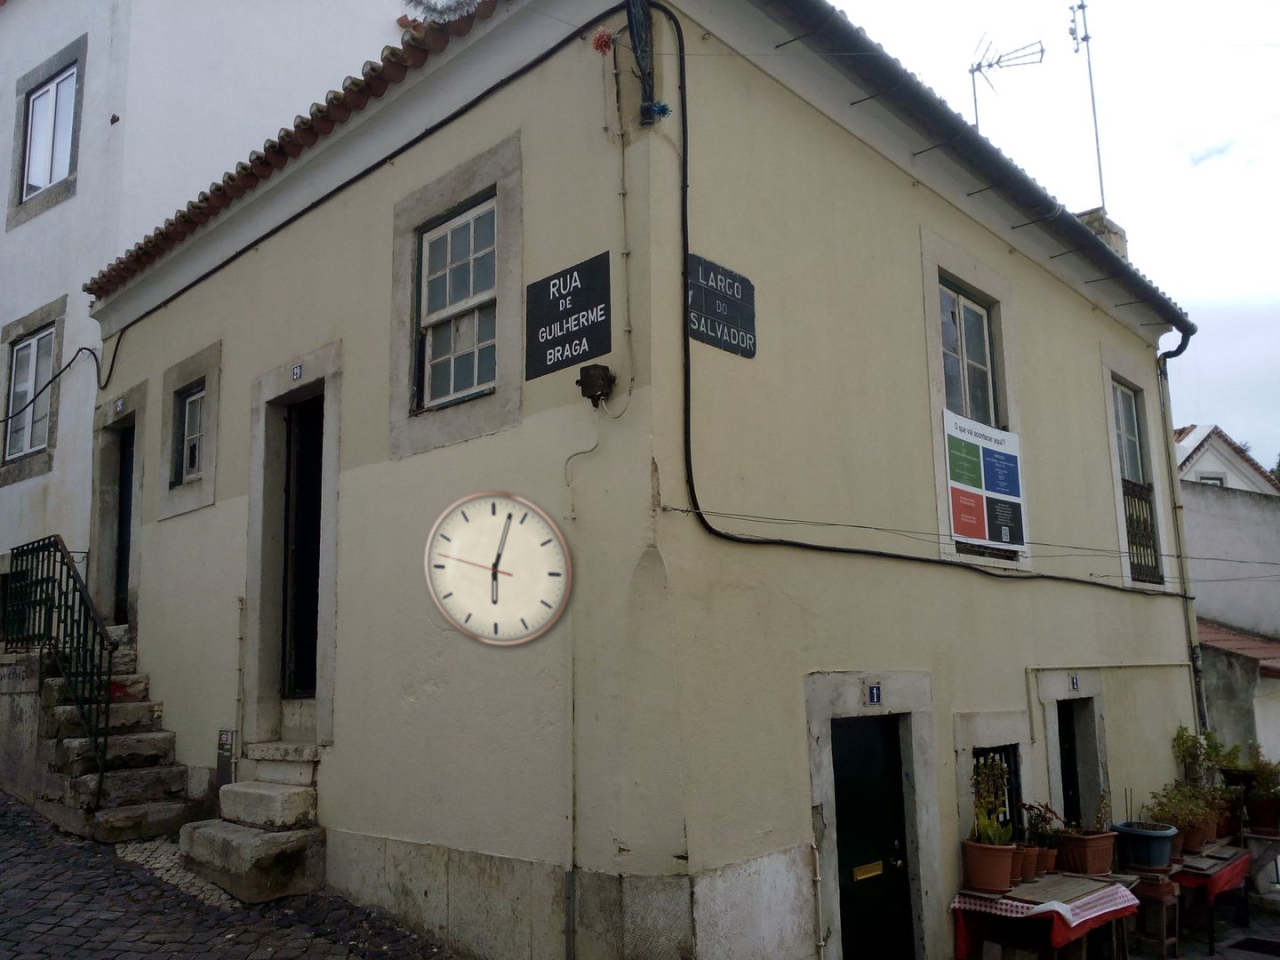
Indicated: 6:02:47
